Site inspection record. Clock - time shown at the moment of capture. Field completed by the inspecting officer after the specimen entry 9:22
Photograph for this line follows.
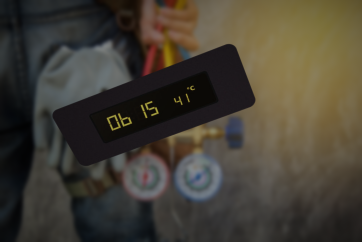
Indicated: 6:15
